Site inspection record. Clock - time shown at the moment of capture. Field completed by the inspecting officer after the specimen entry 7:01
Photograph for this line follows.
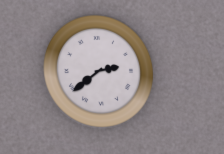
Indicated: 2:39
